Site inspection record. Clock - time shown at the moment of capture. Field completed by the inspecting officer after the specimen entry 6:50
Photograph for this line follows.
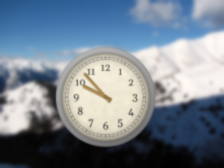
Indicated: 9:53
